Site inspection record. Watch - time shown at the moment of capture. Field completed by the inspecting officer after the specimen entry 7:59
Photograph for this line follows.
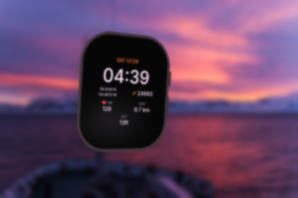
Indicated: 4:39
